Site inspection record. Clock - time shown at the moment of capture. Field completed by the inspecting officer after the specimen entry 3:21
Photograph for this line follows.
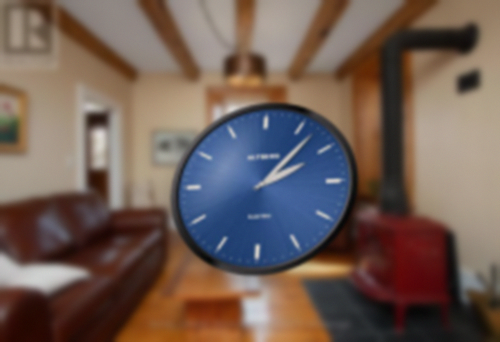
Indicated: 2:07
